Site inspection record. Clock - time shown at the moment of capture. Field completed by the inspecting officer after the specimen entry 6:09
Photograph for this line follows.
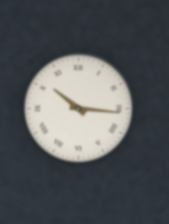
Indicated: 10:16
